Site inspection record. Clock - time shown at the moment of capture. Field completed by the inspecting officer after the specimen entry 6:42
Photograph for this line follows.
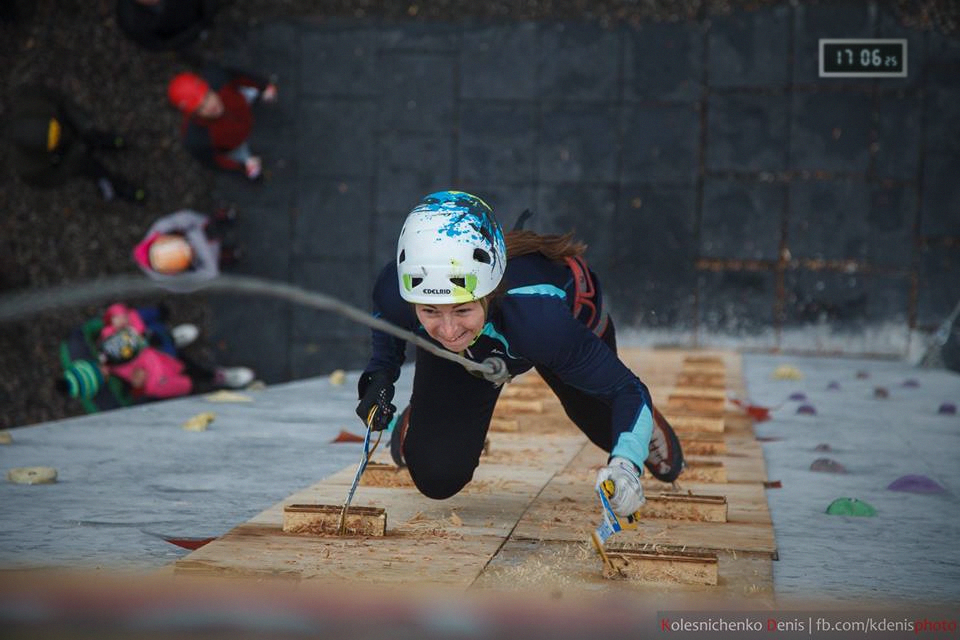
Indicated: 17:06
